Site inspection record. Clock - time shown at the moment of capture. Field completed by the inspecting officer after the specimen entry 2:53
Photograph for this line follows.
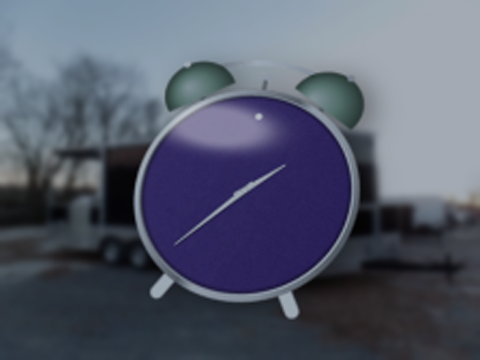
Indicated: 1:37
